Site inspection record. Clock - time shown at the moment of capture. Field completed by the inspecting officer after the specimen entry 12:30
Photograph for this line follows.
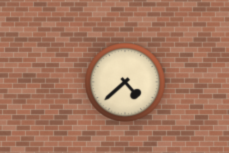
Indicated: 4:38
